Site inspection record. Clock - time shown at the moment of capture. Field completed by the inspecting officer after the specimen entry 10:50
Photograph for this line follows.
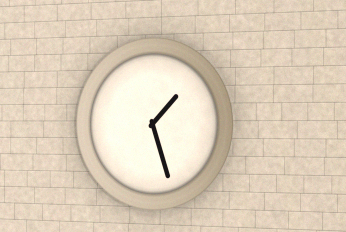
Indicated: 1:27
